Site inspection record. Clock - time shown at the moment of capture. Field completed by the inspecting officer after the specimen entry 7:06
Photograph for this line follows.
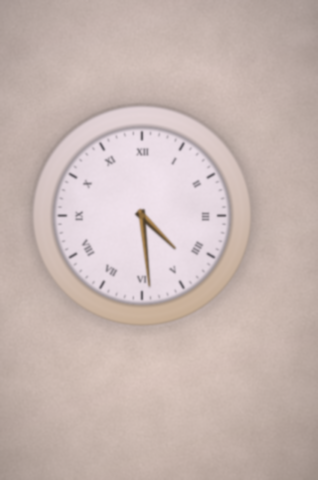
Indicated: 4:29
